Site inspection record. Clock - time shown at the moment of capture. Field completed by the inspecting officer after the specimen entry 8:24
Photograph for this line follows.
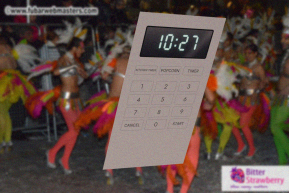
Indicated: 10:27
